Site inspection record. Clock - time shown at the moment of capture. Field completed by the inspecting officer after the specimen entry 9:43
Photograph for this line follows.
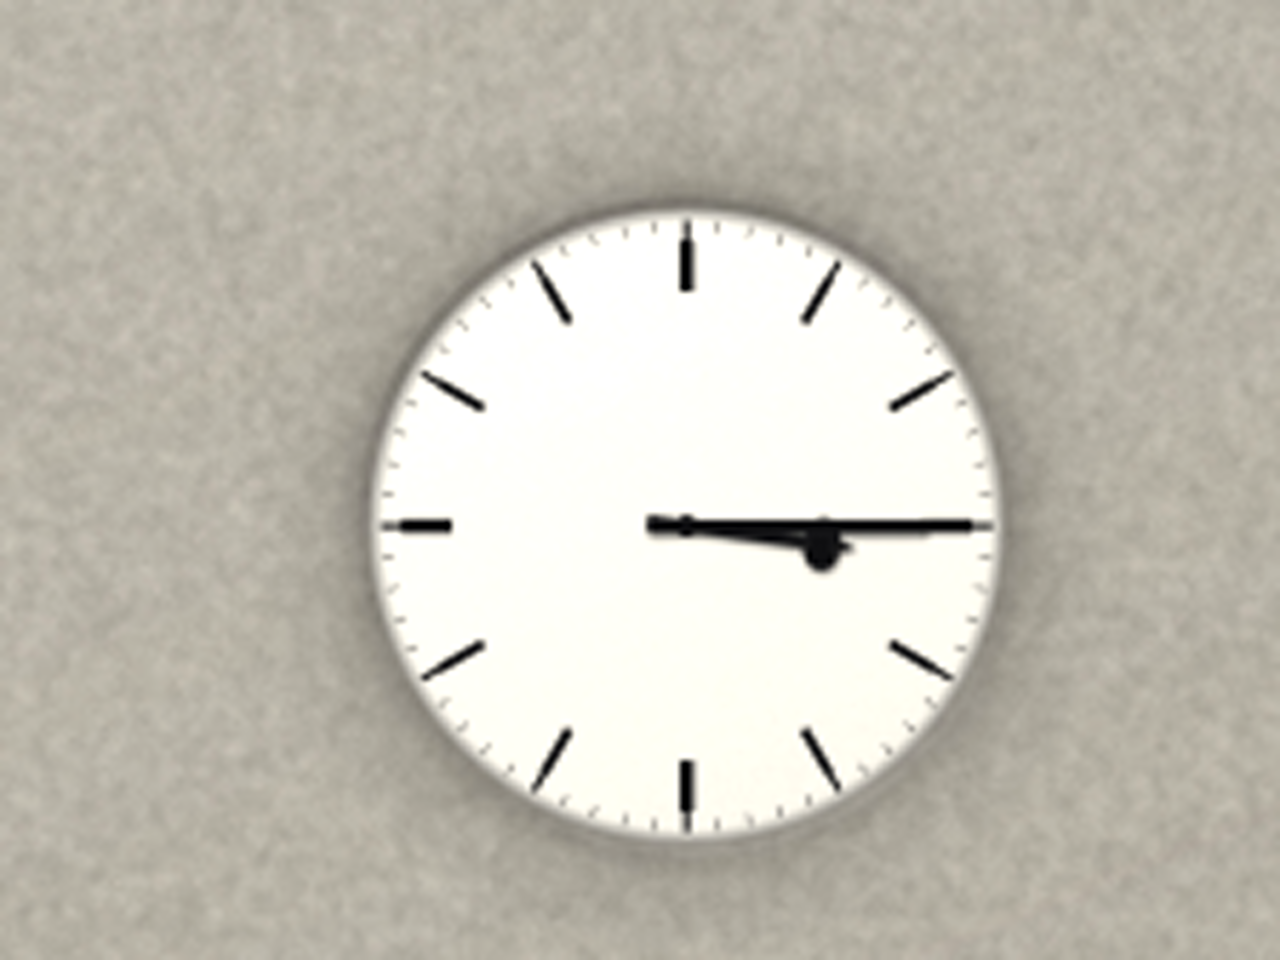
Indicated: 3:15
